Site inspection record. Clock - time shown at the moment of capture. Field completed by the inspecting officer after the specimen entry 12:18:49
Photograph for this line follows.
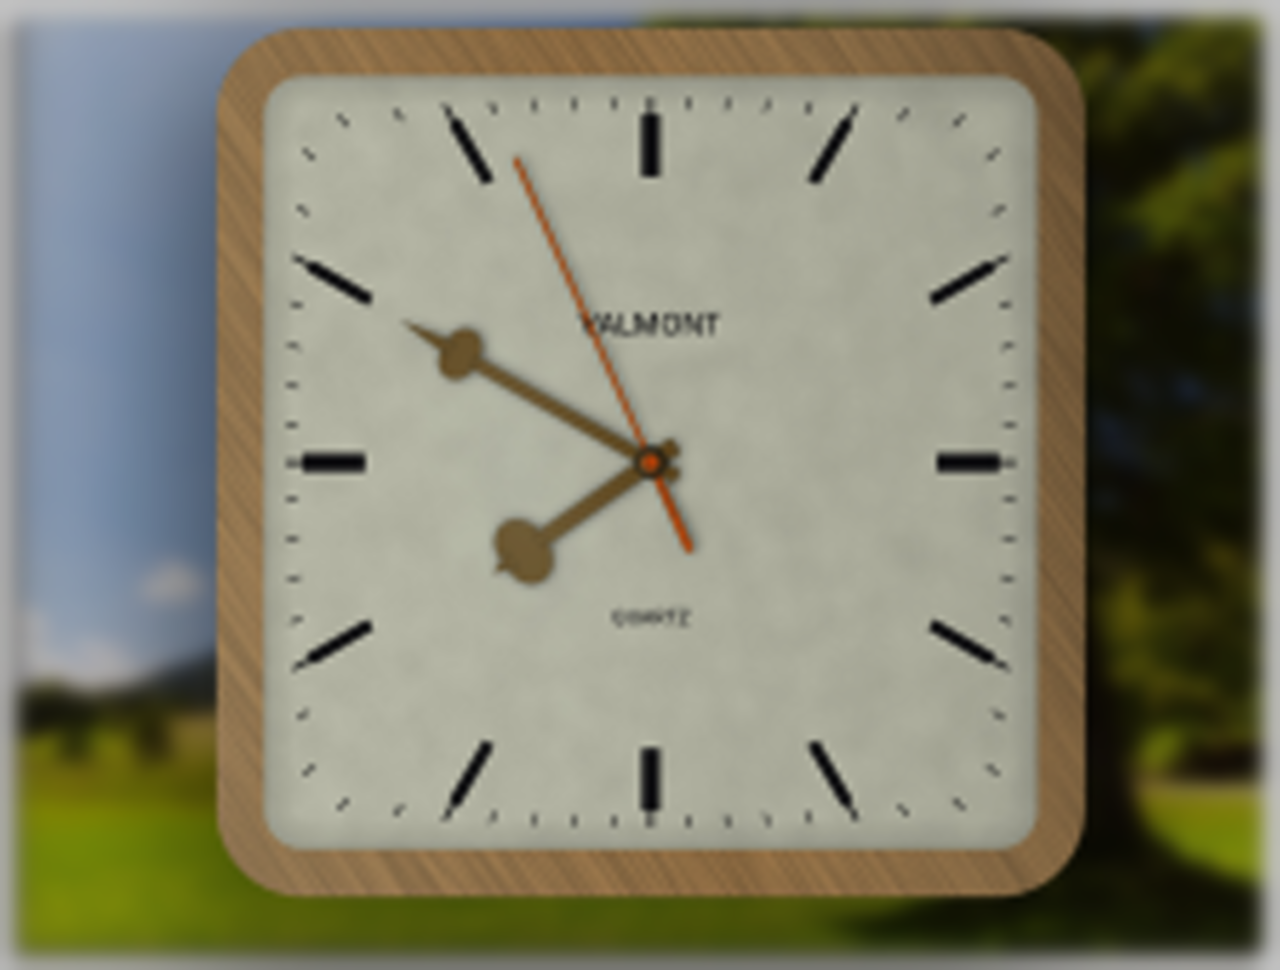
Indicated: 7:49:56
